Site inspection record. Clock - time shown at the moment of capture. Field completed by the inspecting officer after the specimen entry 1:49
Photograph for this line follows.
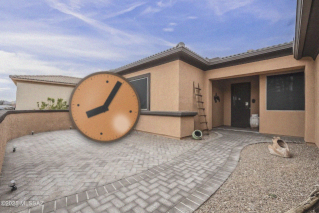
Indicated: 8:04
